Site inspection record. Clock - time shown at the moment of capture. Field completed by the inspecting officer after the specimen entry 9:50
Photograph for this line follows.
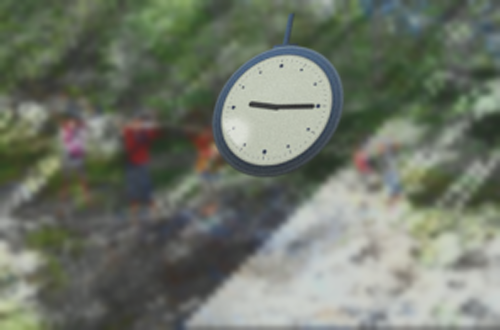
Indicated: 9:15
